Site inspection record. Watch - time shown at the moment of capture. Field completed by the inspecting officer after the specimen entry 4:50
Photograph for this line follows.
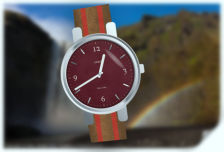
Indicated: 12:41
